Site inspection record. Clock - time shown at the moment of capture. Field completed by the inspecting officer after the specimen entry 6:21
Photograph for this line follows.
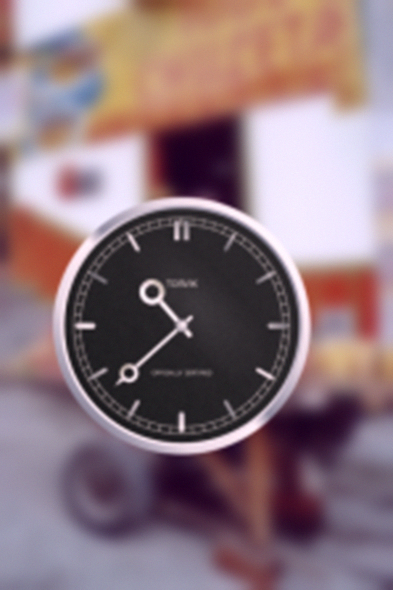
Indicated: 10:38
